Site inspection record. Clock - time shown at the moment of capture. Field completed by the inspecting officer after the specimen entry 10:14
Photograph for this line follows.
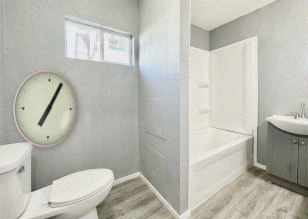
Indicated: 7:05
